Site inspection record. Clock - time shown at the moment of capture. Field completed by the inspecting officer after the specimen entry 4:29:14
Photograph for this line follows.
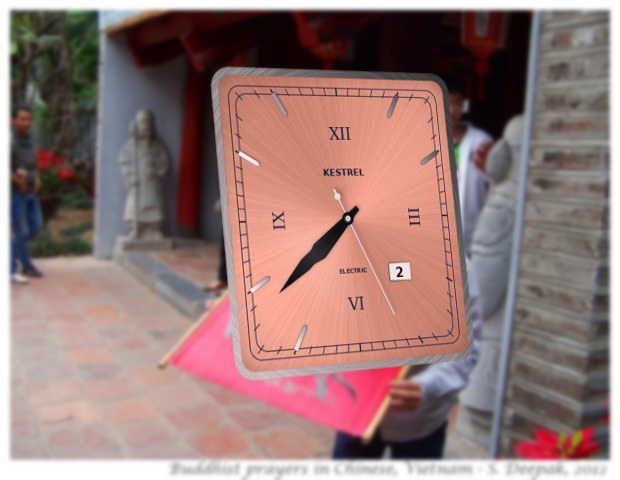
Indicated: 7:38:26
